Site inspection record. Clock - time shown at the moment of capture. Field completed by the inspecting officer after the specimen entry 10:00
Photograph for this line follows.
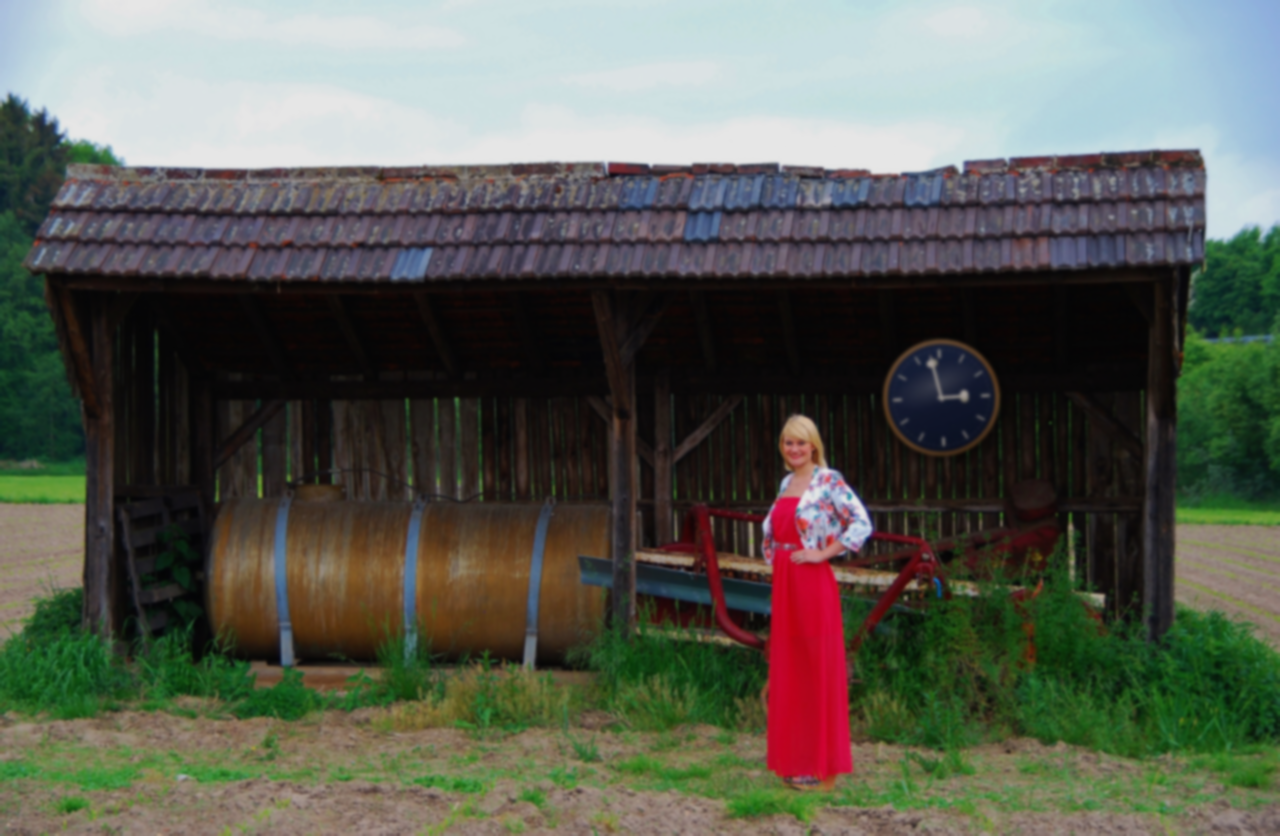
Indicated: 2:58
